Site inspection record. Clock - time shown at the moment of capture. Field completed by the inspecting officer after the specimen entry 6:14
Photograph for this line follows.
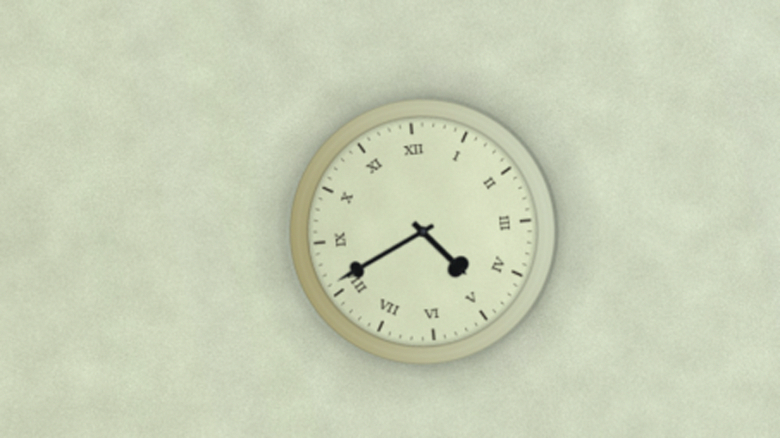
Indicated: 4:41
